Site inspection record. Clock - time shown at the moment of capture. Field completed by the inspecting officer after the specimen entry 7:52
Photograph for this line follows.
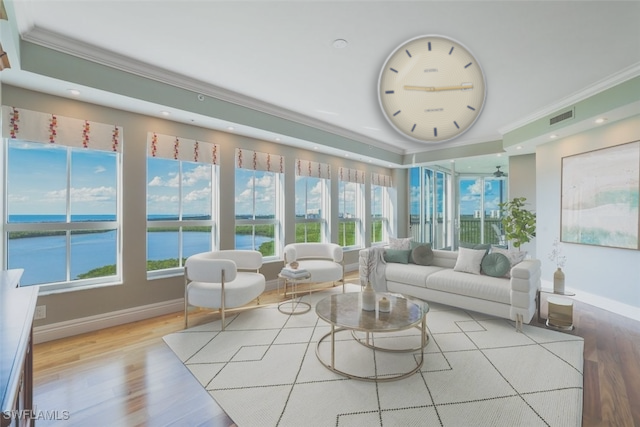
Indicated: 9:15
